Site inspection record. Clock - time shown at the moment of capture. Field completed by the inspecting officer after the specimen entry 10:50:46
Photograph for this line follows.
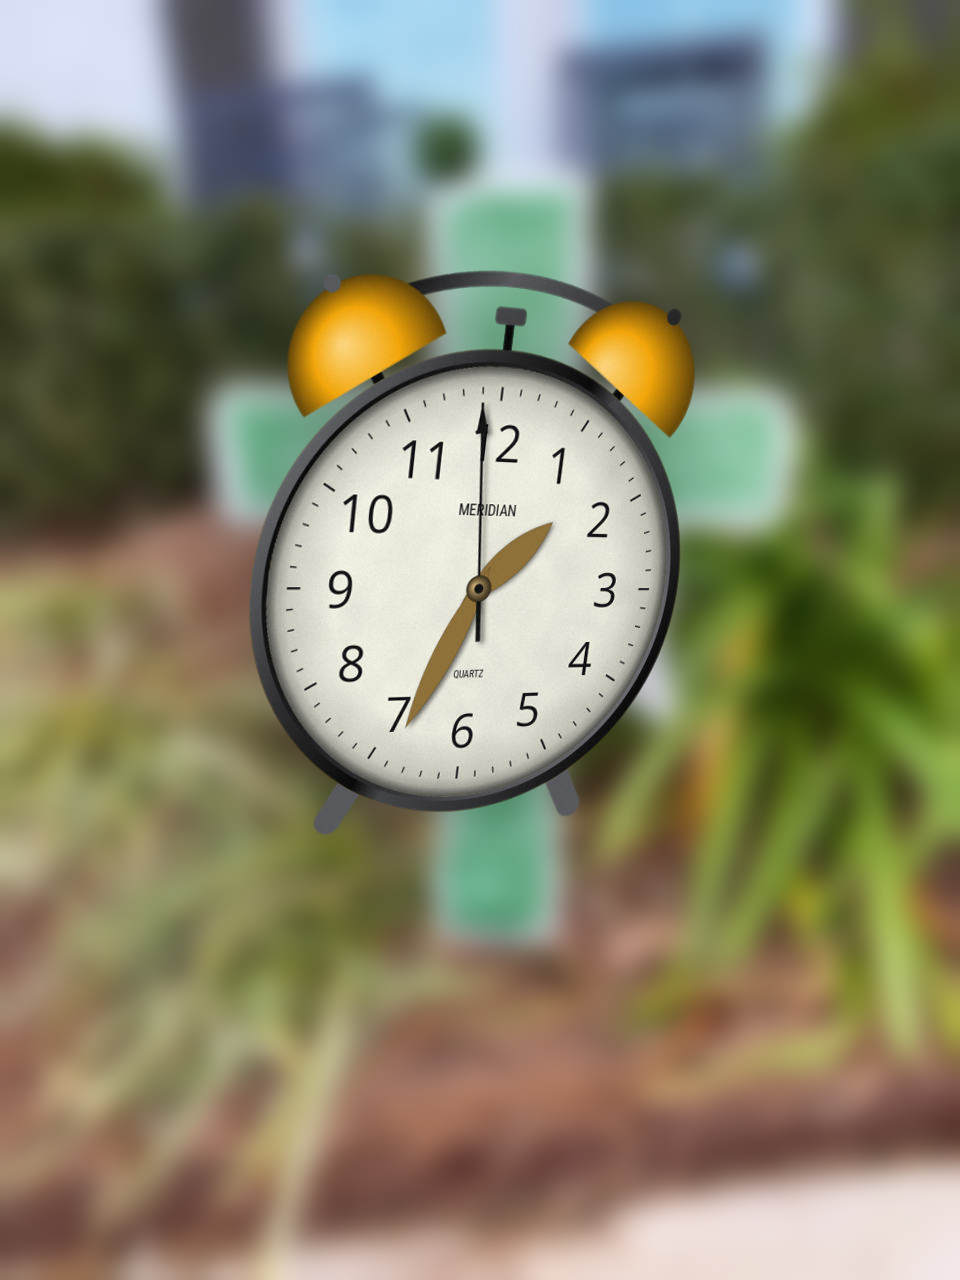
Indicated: 1:33:59
